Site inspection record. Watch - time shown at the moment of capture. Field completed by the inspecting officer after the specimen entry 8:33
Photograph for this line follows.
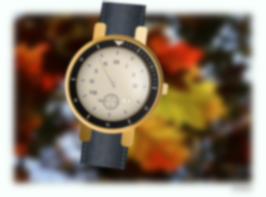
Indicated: 10:54
